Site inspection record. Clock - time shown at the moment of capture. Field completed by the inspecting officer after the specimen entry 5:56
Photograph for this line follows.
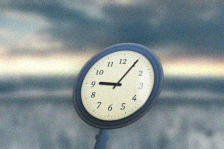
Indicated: 9:05
